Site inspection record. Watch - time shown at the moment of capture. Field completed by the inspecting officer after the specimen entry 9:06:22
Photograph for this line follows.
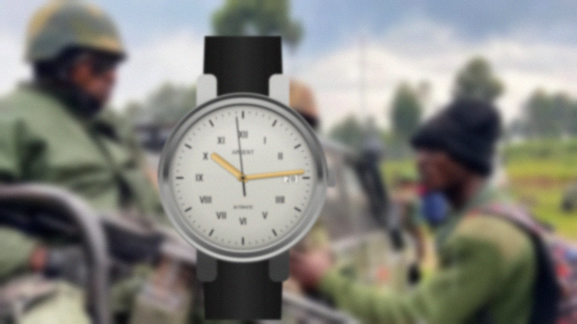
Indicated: 10:13:59
